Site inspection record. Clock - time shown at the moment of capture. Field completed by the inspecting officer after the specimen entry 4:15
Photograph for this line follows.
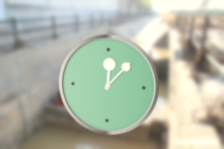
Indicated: 12:07
